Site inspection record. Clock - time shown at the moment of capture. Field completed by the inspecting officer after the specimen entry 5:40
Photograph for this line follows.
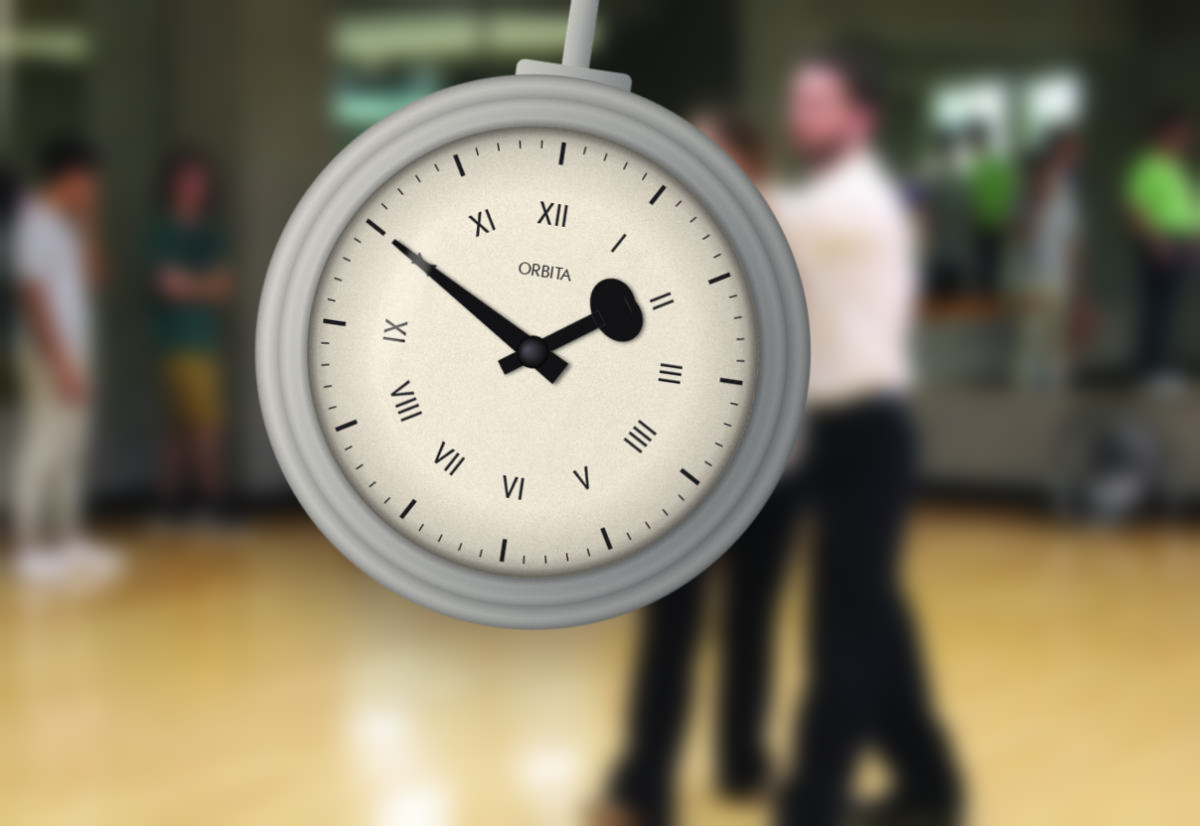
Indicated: 1:50
